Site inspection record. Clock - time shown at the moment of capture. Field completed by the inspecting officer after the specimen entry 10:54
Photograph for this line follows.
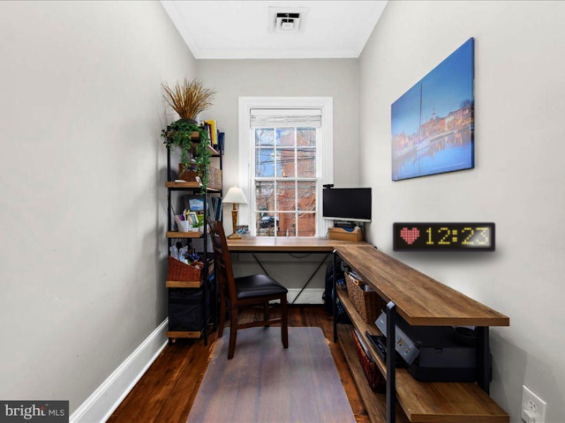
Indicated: 12:23
